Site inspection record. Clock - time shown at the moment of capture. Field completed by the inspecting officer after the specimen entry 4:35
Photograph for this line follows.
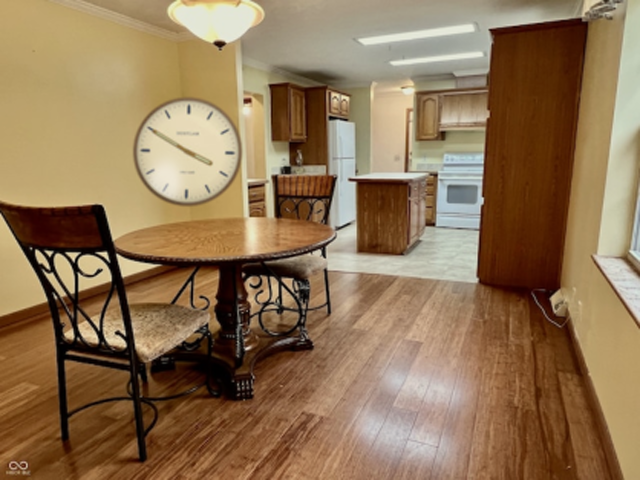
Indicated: 3:50
